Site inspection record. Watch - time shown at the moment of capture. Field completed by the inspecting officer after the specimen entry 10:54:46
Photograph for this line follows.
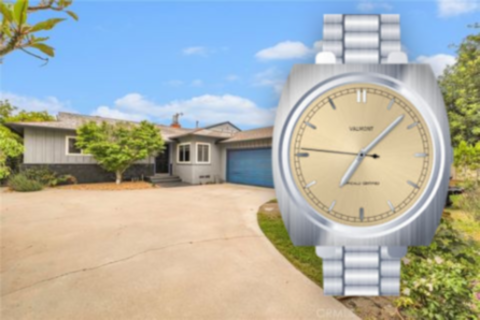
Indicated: 7:07:46
